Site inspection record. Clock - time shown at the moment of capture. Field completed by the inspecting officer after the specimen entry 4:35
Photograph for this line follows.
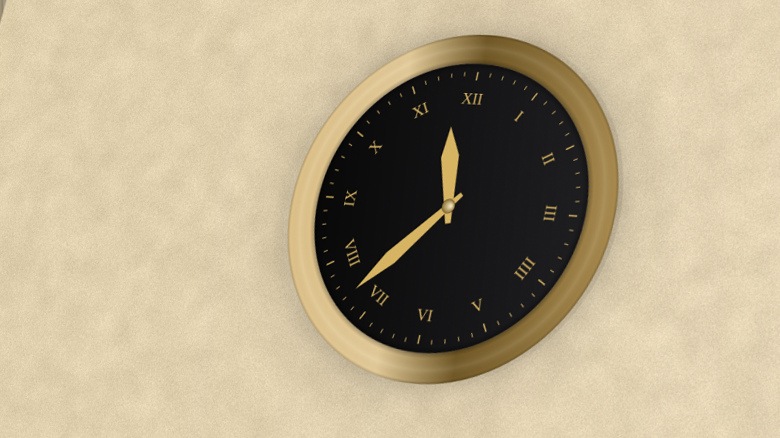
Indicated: 11:37
